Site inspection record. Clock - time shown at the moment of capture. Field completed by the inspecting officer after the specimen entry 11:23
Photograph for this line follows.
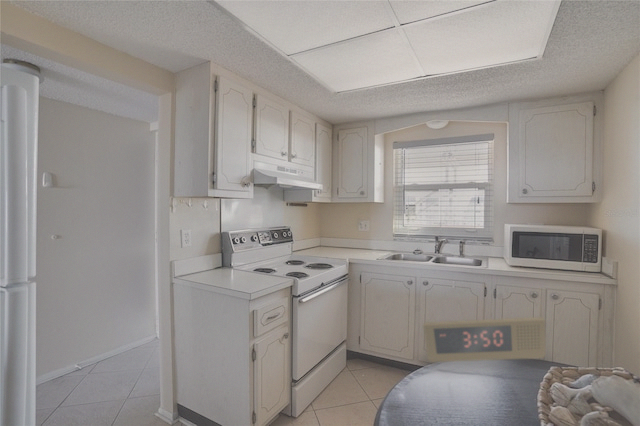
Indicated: 3:50
